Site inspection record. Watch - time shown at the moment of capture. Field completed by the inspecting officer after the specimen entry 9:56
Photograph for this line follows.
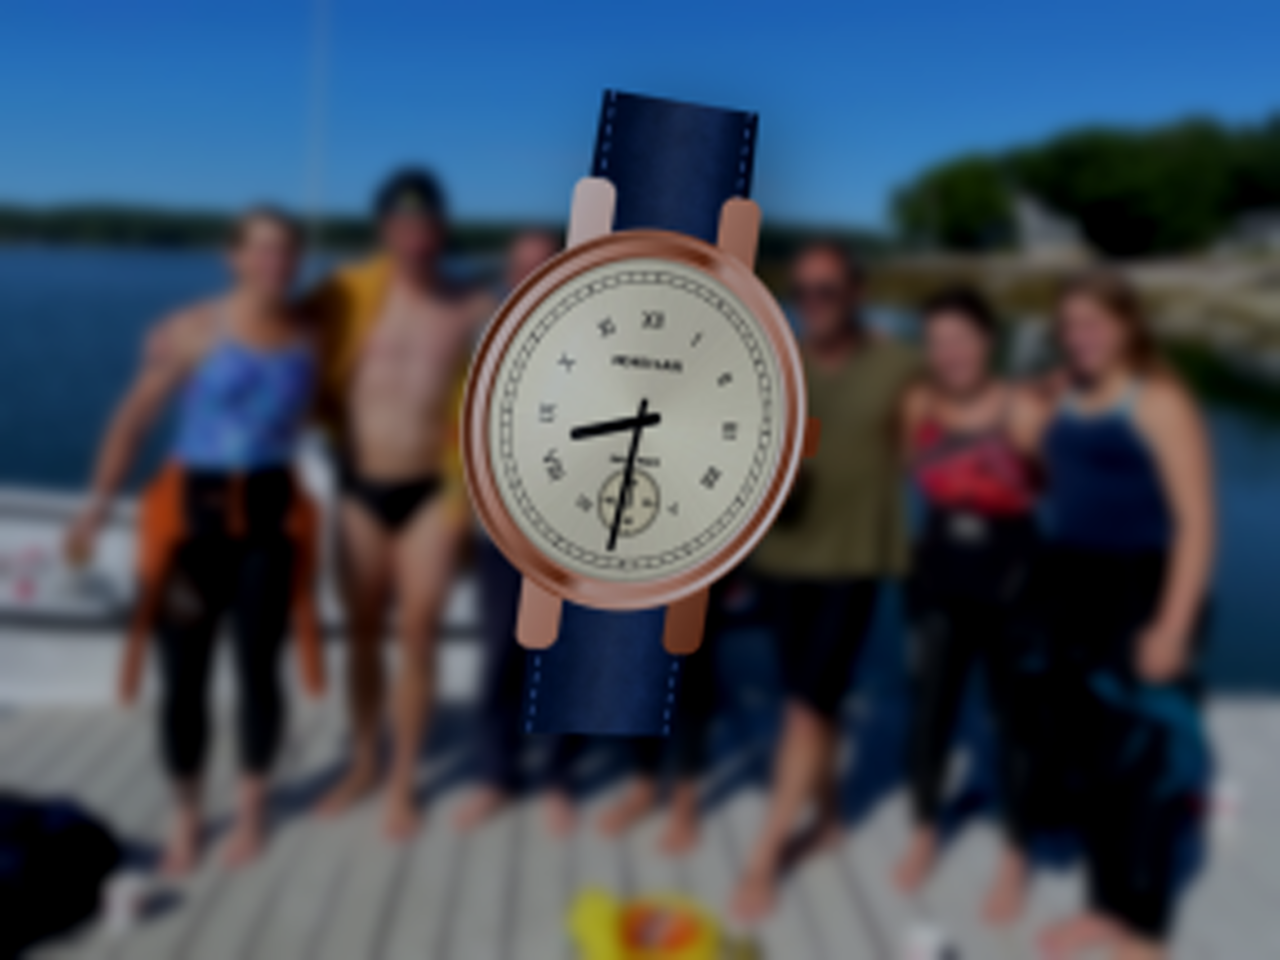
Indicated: 8:31
